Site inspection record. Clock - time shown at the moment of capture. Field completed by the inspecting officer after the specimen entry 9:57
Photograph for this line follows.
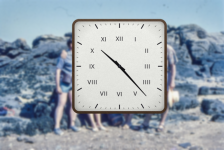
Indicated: 10:23
